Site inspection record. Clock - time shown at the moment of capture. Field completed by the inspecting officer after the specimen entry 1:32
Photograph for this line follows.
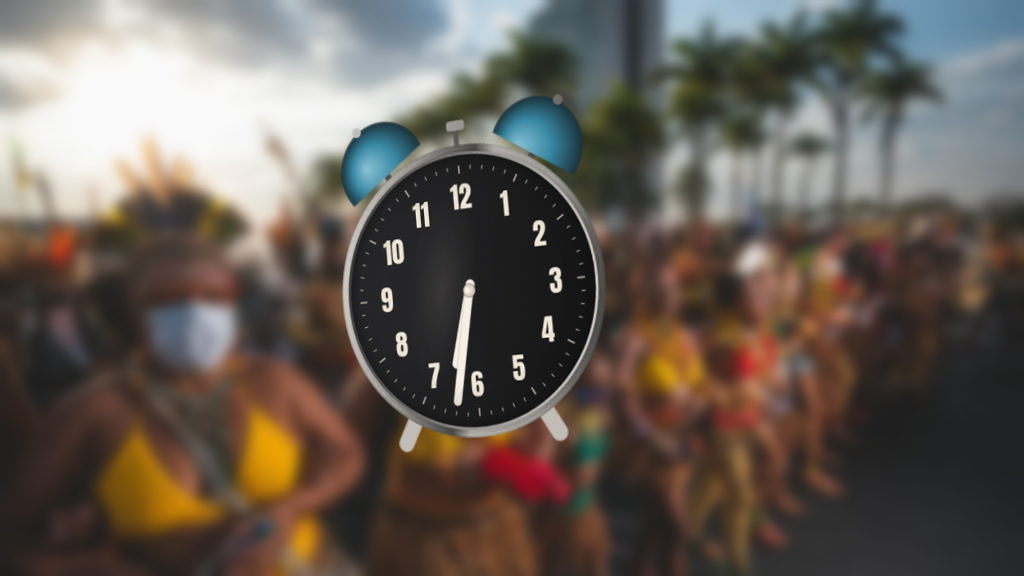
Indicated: 6:32
